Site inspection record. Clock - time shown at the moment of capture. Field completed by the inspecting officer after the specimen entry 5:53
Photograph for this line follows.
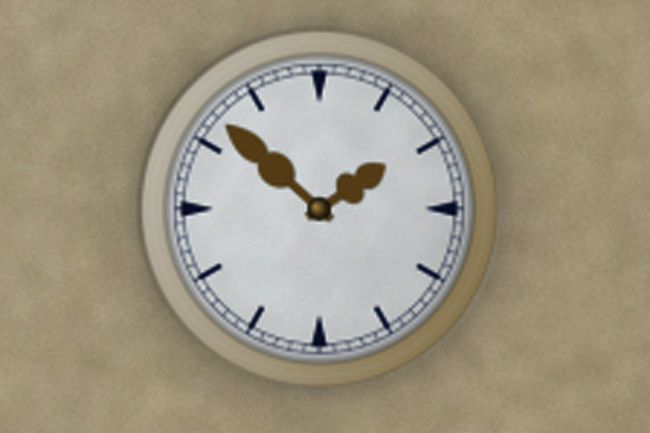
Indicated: 1:52
